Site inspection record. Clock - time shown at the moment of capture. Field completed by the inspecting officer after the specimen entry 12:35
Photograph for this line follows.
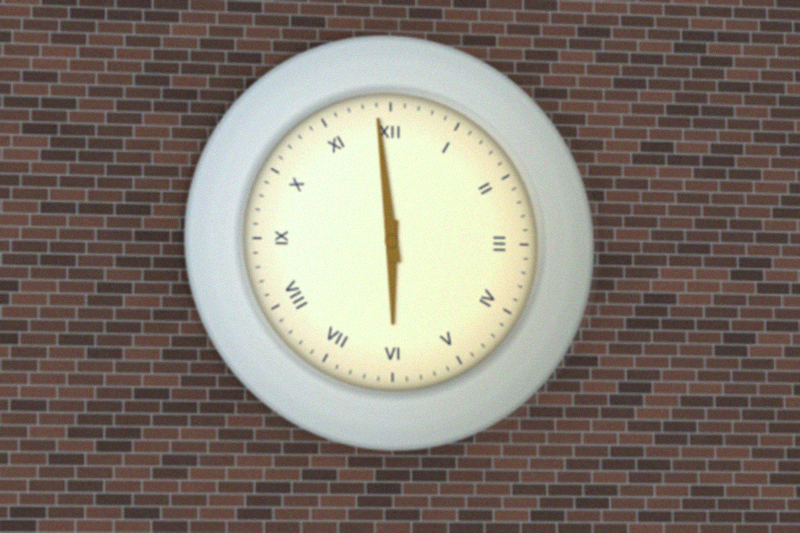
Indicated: 5:59
